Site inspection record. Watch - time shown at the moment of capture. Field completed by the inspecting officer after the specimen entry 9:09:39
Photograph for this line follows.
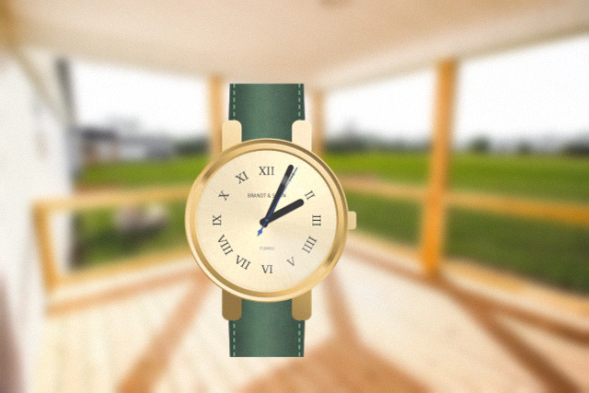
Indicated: 2:04:05
